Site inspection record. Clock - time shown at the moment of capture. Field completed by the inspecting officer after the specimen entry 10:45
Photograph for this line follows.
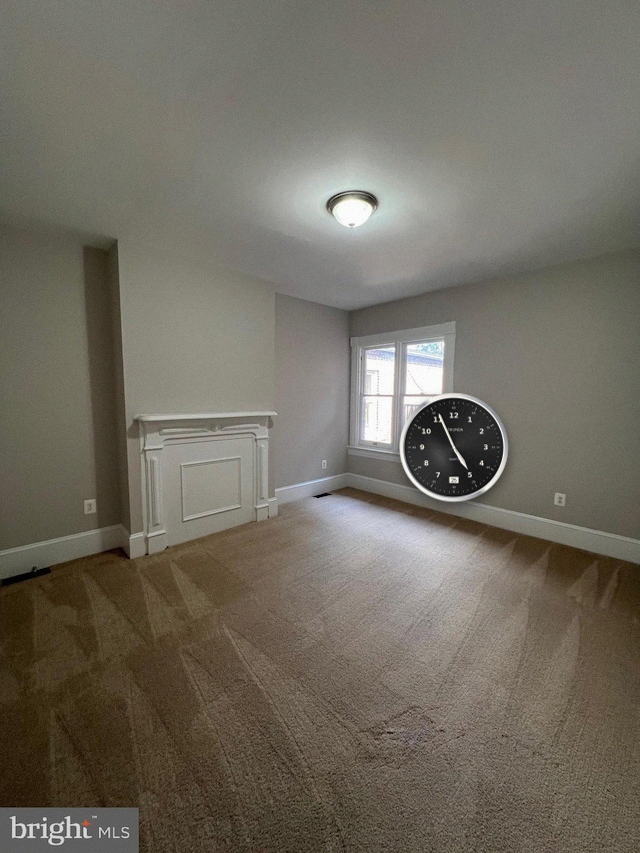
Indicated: 4:56
